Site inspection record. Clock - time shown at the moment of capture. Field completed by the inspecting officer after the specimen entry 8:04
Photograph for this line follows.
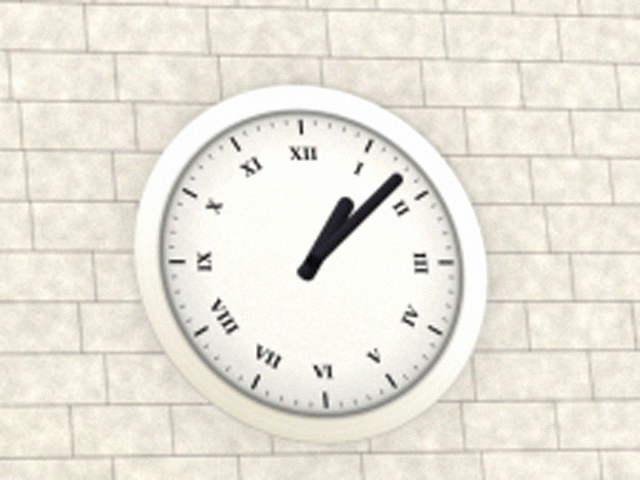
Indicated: 1:08
